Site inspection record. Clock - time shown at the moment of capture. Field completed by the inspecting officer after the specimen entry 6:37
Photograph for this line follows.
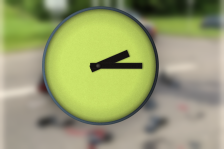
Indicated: 2:15
